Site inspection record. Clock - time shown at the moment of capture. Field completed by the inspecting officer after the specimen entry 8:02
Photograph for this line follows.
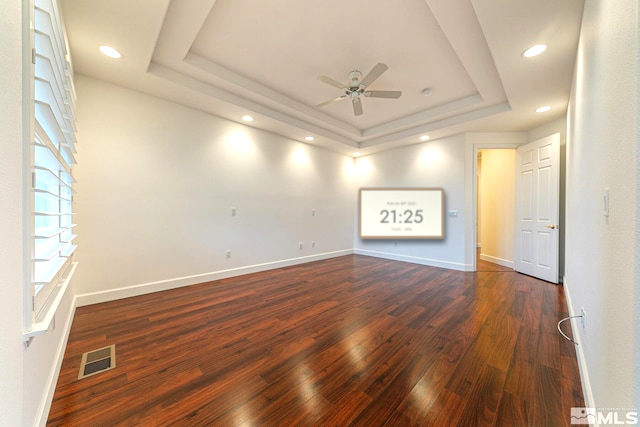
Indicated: 21:25
